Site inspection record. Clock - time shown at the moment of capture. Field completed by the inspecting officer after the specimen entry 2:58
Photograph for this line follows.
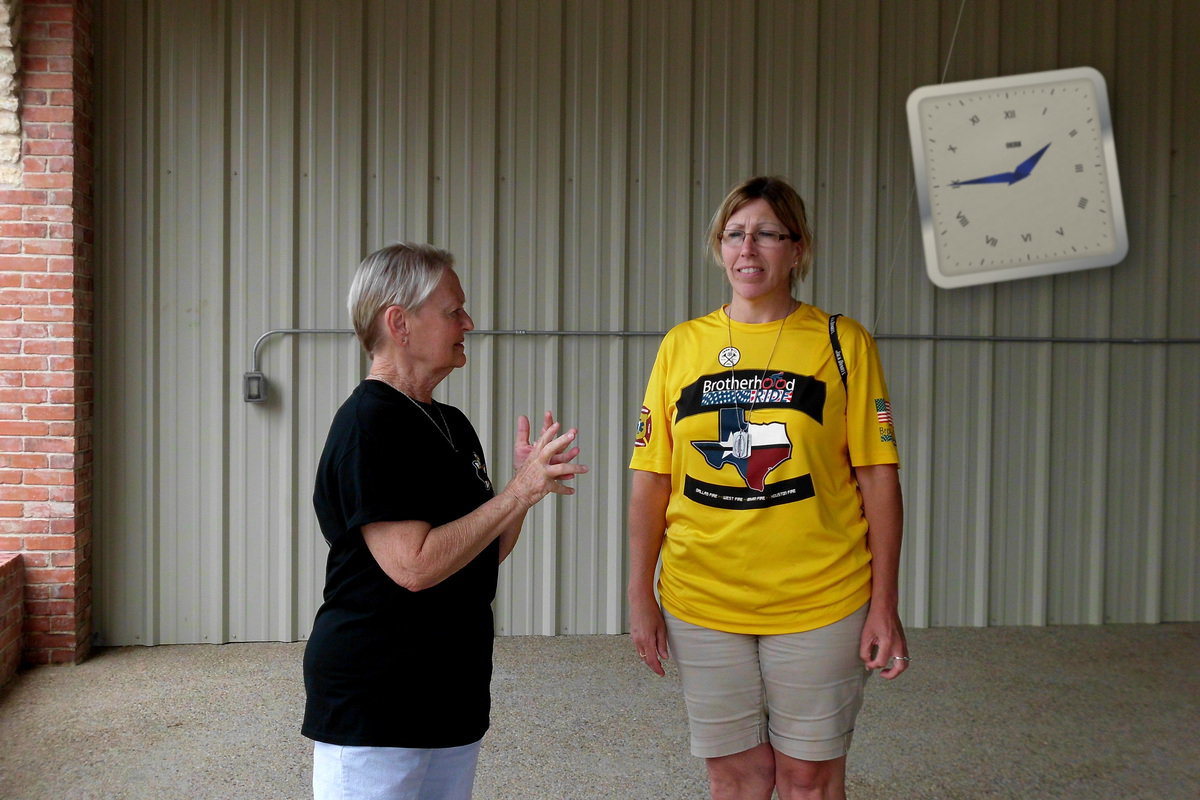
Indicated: 1:45
